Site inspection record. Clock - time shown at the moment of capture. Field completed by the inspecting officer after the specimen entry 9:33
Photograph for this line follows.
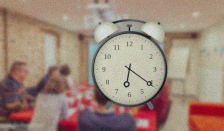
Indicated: 6:21
